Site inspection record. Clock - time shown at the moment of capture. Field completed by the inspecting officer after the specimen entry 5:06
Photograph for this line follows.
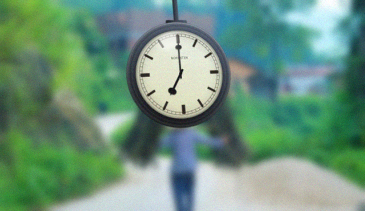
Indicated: 7:00
